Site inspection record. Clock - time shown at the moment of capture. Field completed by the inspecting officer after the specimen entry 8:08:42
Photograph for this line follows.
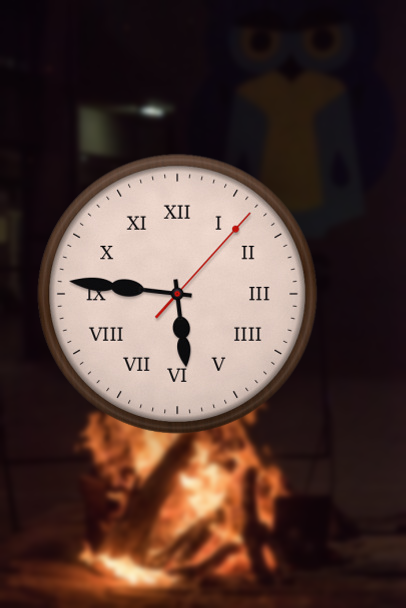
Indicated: 5:46:07
